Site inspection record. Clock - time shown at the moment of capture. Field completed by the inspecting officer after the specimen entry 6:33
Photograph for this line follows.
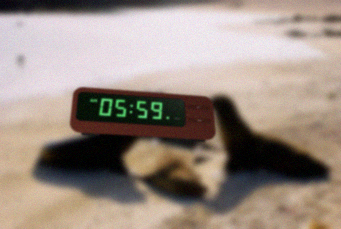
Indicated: 5:59
